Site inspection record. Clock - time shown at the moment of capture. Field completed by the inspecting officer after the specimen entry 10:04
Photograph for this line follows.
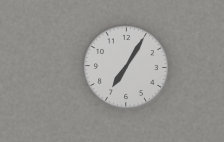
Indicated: 7:05
